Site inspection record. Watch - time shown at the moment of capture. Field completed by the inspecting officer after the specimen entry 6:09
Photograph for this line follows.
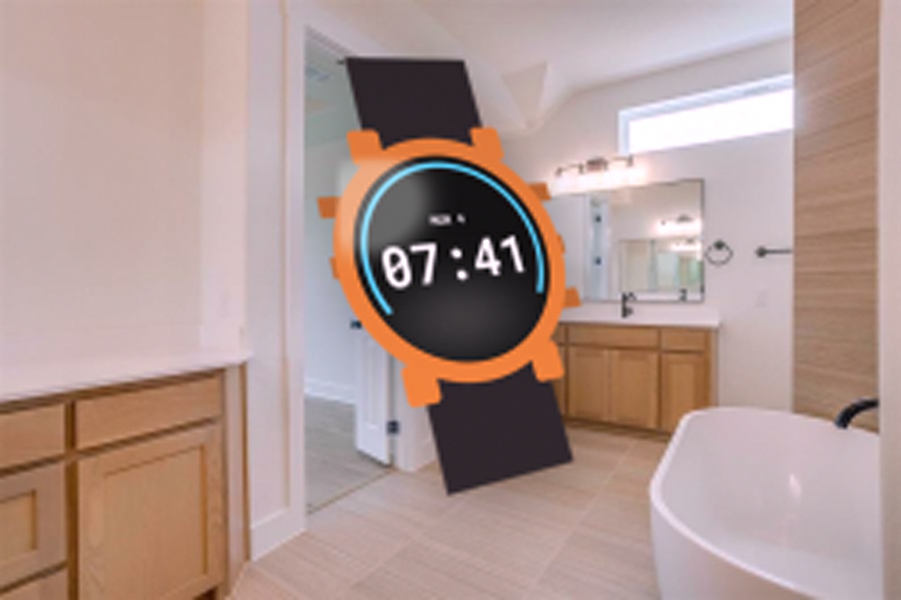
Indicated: 7:41
